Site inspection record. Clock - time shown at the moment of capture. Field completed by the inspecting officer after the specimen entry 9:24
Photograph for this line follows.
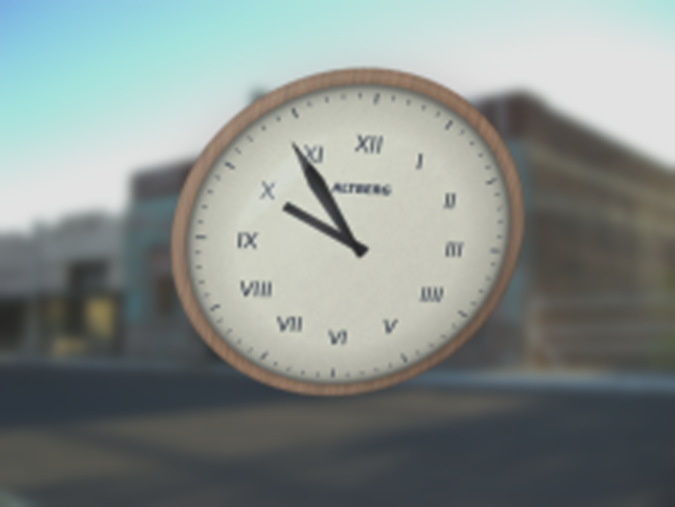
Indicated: 9:54
